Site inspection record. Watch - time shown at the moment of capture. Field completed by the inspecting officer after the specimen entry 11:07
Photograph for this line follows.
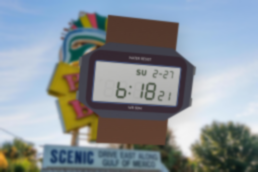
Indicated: 6:18
